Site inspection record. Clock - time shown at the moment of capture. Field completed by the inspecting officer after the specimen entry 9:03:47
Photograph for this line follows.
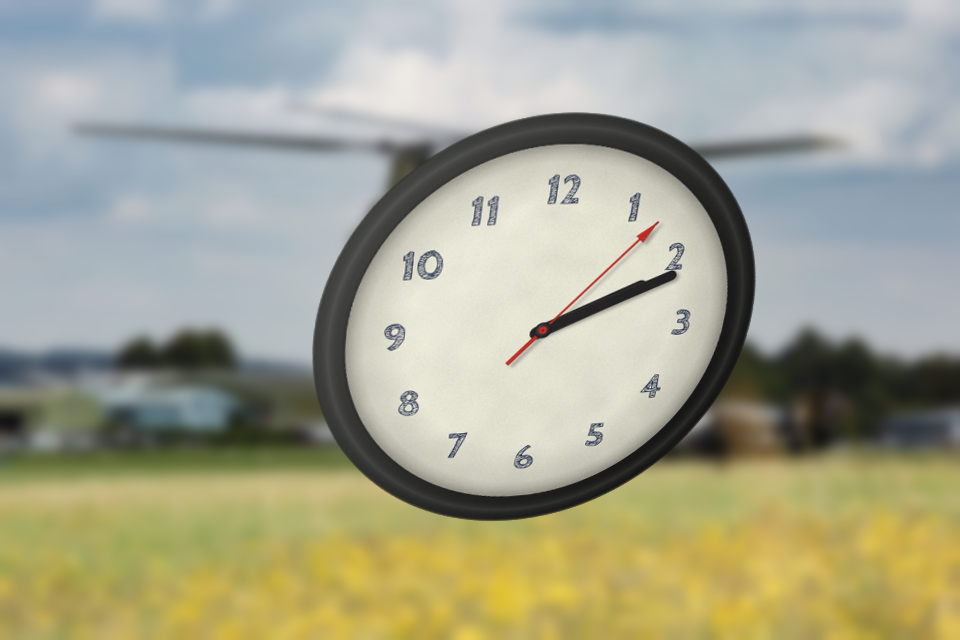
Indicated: 2:11:07
